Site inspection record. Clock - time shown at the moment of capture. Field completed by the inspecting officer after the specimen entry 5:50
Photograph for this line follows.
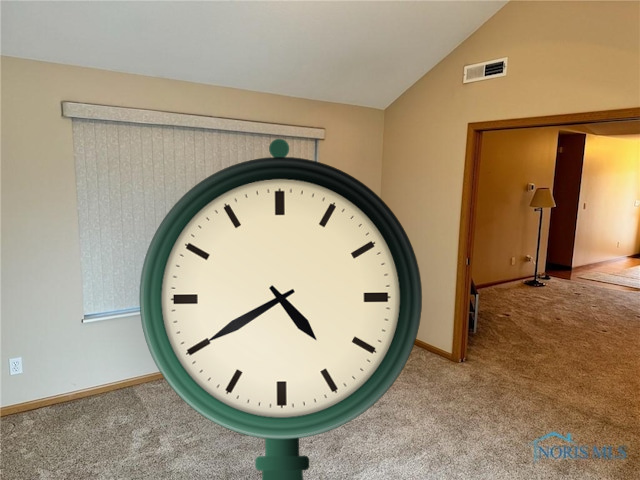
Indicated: 4:40
